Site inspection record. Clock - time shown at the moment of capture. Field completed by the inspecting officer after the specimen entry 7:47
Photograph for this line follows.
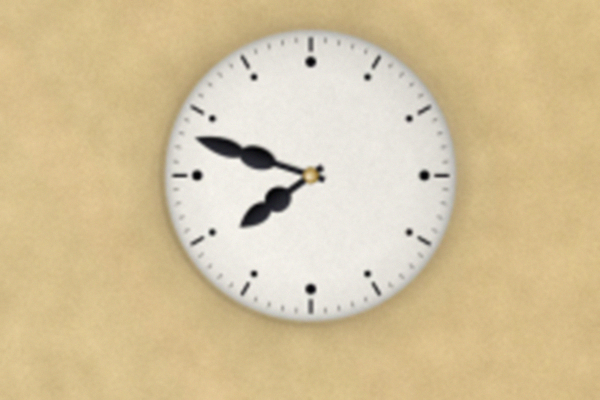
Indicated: 7:48
